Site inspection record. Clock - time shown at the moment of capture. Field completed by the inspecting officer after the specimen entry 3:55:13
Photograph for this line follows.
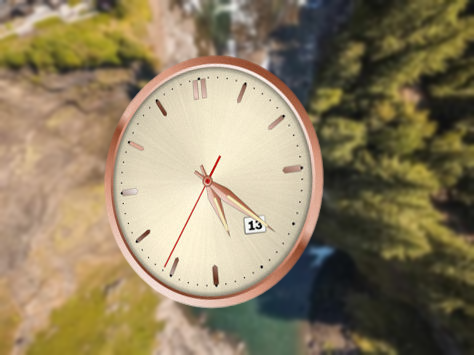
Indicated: 5:21:36
